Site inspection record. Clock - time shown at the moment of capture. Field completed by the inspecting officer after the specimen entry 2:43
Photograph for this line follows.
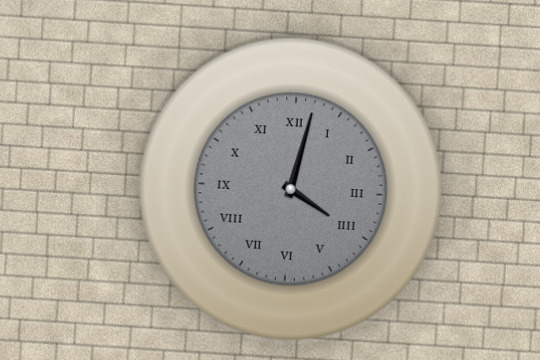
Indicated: 4:02
